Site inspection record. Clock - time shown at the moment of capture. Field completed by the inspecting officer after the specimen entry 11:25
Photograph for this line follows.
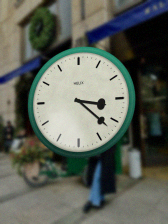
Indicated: 3:22
